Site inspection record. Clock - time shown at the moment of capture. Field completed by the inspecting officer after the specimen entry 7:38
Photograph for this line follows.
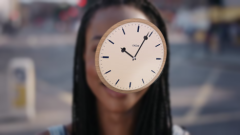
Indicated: 10:04
